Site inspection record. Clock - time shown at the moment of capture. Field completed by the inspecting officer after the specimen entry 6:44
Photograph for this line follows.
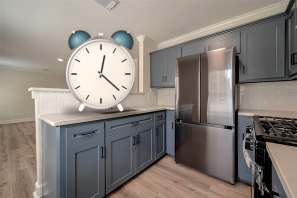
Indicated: 12:22
